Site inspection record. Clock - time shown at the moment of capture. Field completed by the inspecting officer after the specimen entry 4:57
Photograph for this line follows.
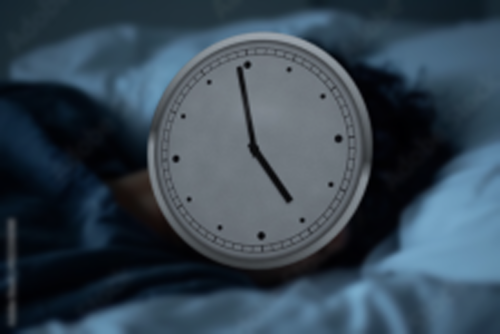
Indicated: 4:59
